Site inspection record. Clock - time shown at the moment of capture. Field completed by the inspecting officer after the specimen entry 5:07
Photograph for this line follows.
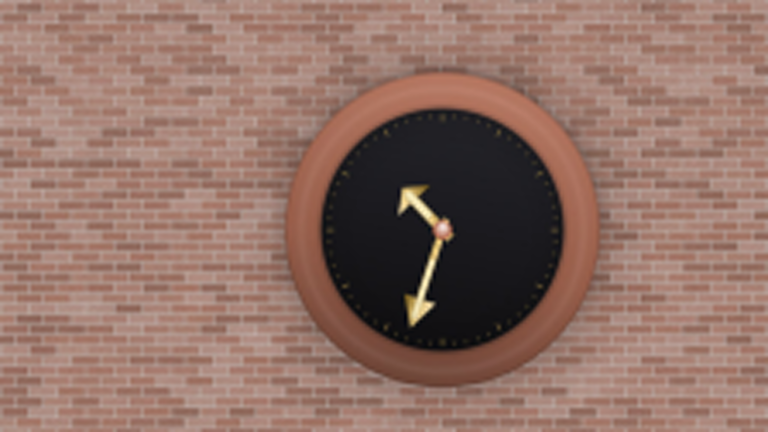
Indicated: 10:33
